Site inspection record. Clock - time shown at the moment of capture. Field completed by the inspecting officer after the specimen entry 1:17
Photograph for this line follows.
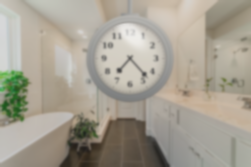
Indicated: 7:23
